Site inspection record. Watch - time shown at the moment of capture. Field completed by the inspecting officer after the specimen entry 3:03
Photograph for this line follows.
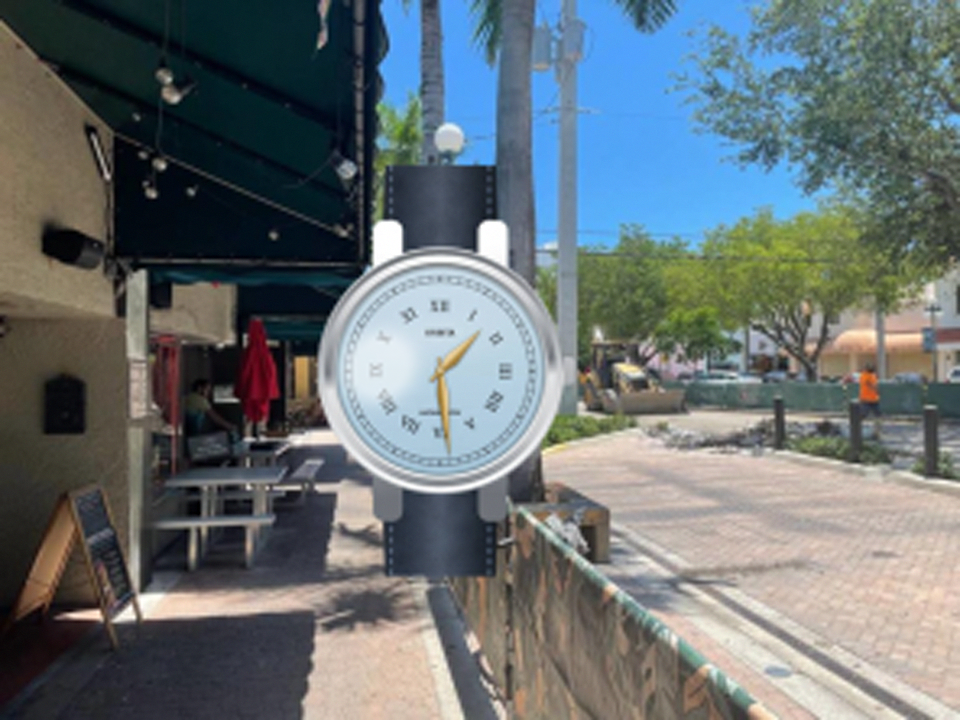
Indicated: 1:29
